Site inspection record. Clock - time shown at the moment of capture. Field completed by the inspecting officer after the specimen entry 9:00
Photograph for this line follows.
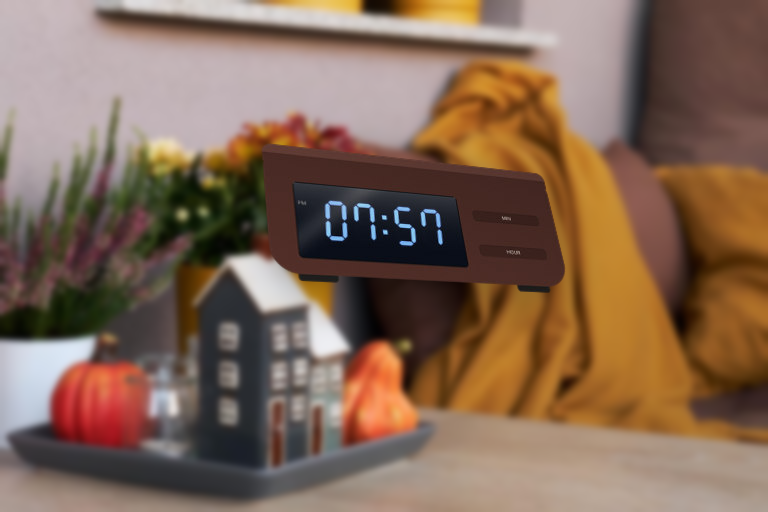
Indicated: 7:57
